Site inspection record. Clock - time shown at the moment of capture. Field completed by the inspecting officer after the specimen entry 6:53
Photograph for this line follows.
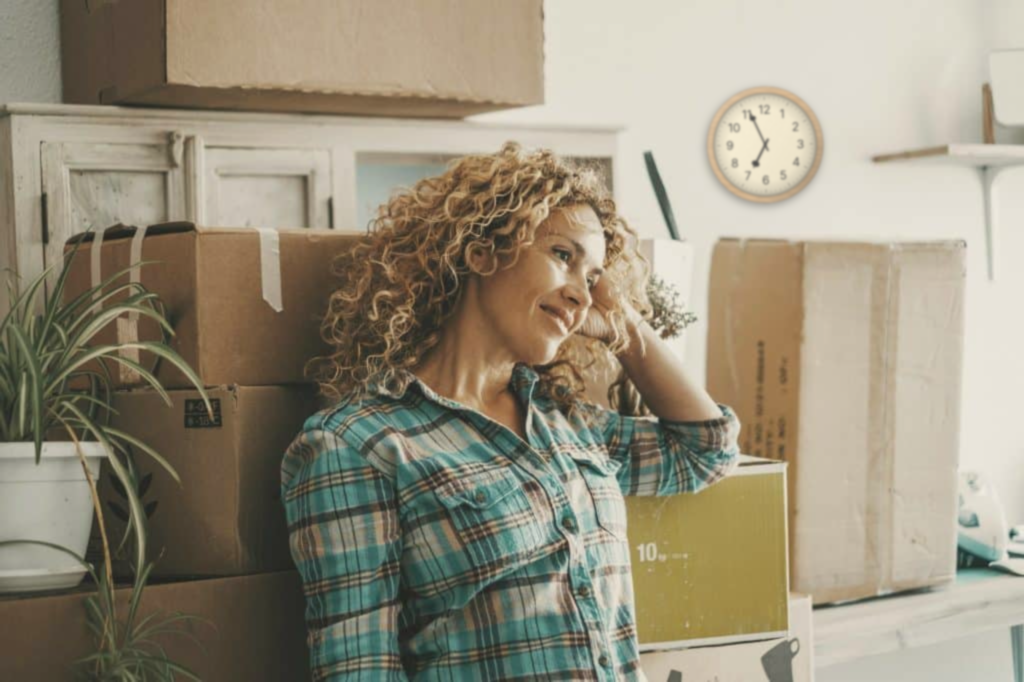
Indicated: 6:56
